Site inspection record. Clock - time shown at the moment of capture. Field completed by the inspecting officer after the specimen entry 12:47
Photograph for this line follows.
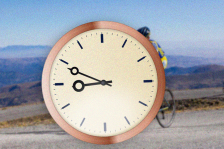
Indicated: 8:49
